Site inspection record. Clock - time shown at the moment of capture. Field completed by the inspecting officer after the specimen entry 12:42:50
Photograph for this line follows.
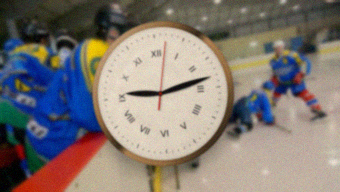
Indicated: 9:13:02
